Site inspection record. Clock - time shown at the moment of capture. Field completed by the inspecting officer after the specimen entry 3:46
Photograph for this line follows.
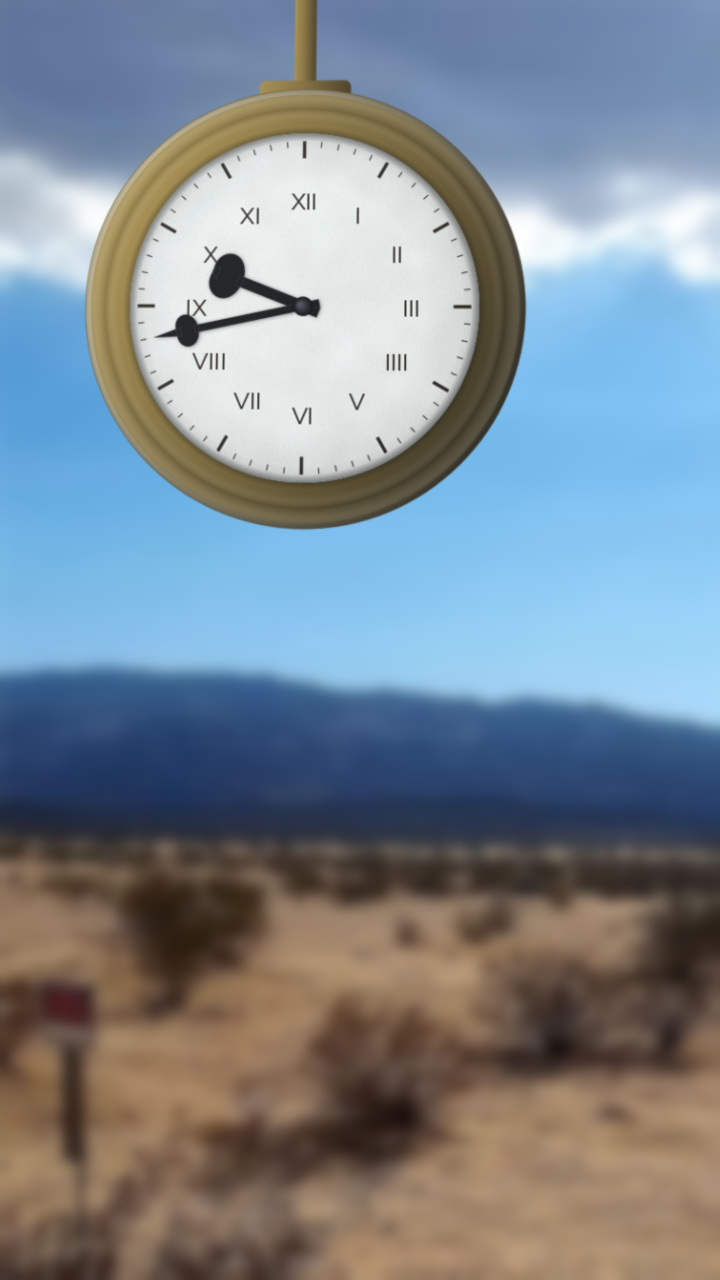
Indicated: 9:43
